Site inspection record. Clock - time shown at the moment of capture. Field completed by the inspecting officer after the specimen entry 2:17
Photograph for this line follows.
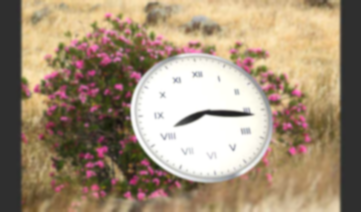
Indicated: 8:16
